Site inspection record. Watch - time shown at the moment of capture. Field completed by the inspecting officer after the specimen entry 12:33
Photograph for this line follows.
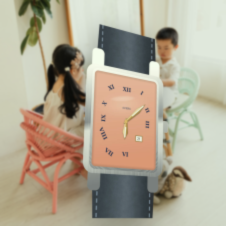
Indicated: 6:08
